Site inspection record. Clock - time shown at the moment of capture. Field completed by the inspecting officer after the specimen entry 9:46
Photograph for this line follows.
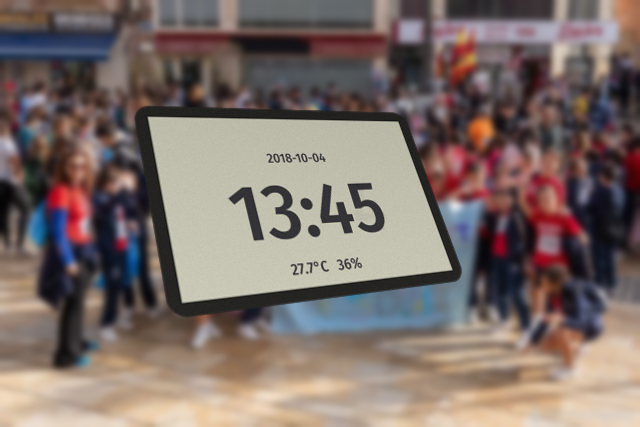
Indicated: 13:45
